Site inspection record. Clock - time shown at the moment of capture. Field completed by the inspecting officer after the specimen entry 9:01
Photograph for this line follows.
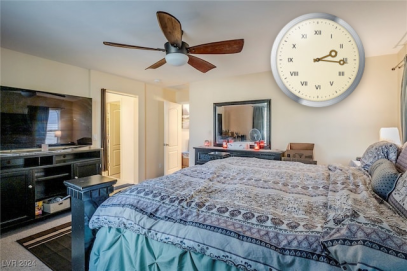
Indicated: 2:16
